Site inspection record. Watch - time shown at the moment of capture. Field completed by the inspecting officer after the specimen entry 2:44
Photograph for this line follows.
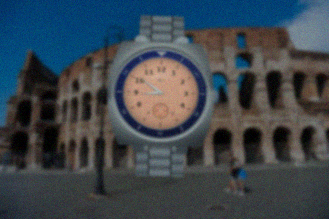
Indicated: 8:51
